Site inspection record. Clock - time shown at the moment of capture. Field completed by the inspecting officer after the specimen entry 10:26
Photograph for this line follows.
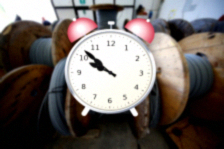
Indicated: 9:52
